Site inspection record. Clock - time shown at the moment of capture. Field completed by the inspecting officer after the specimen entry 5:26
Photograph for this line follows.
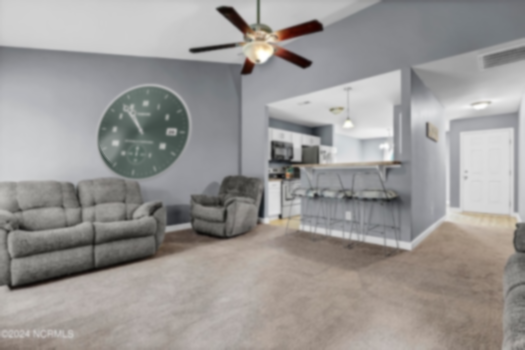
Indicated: 10:53
